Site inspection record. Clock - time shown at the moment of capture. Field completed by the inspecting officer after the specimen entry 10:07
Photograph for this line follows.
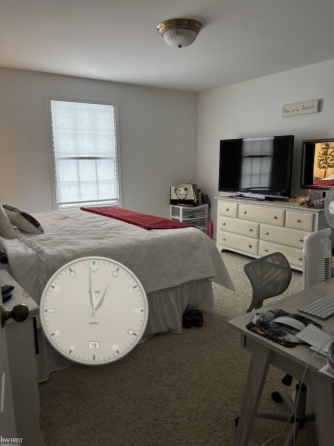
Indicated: 12:59
